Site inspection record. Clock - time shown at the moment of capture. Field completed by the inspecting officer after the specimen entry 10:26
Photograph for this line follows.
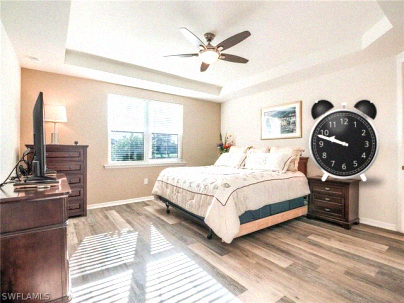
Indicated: 9:48
